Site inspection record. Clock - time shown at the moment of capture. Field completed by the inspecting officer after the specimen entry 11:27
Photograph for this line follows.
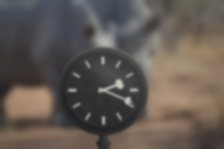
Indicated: 2:19
